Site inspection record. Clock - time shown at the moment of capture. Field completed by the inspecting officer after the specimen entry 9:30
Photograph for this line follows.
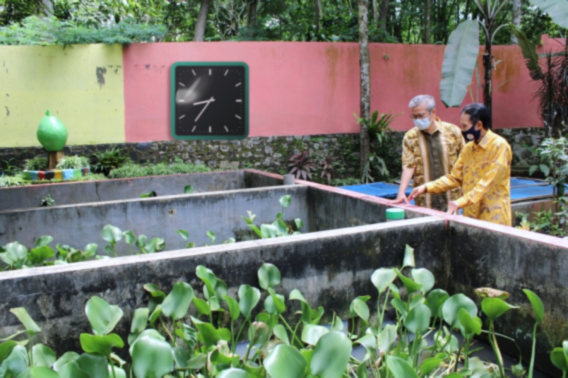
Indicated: 8:36
